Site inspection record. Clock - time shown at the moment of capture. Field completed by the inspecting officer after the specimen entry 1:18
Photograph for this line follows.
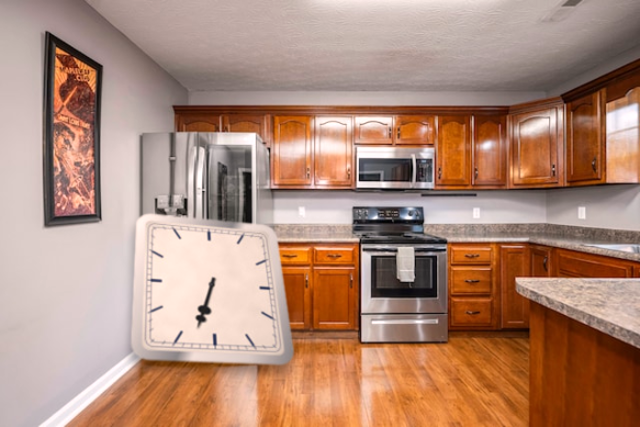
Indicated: 6:33
